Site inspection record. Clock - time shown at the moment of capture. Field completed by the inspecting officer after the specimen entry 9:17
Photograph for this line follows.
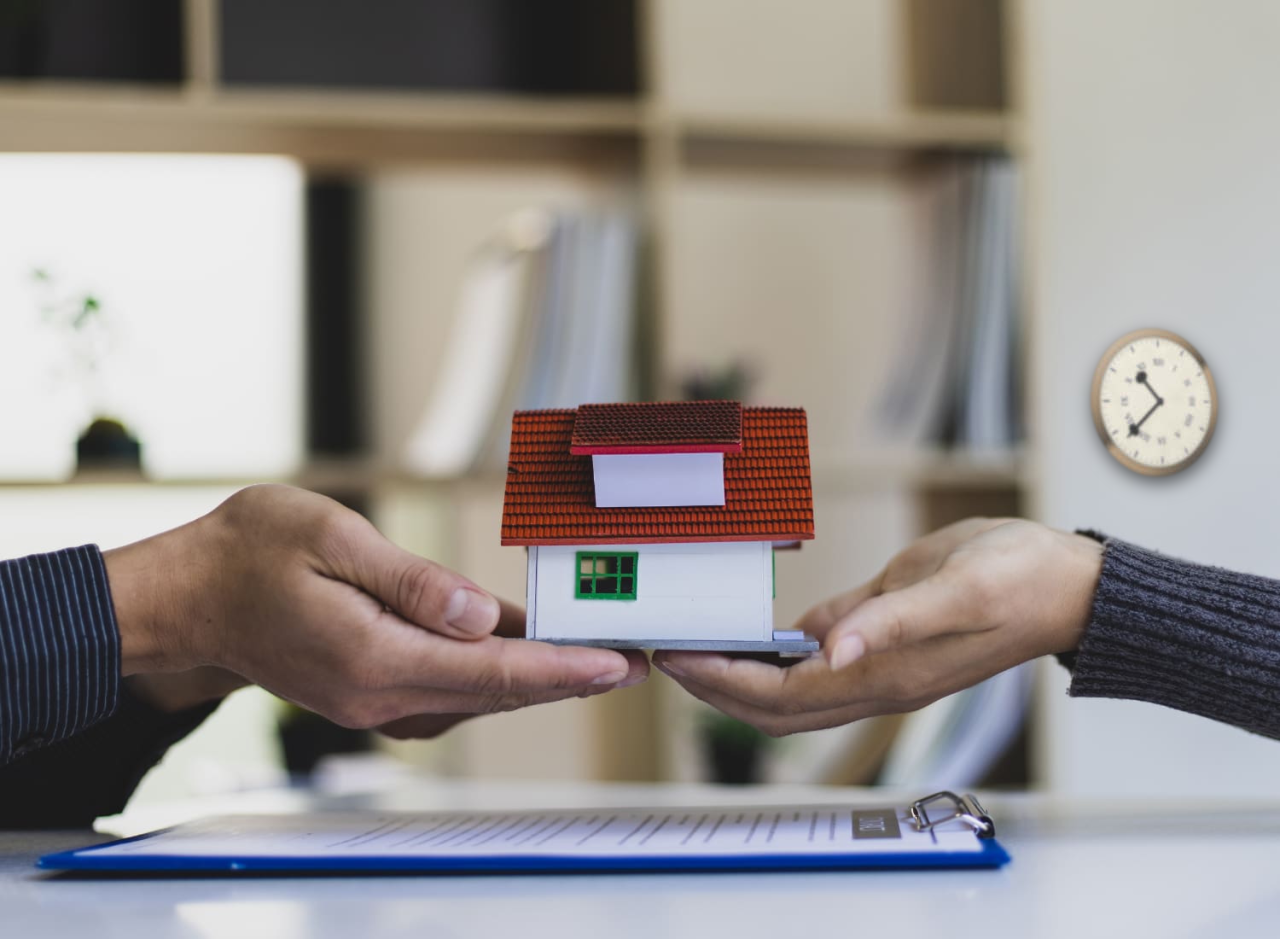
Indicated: 10:38
